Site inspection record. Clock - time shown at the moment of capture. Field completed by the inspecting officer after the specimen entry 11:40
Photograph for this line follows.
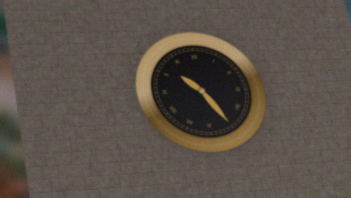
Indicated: 10:25
